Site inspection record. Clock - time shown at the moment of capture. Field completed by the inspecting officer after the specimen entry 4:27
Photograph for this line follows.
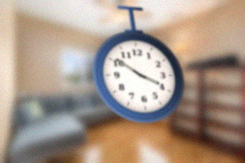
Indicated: 3:51
